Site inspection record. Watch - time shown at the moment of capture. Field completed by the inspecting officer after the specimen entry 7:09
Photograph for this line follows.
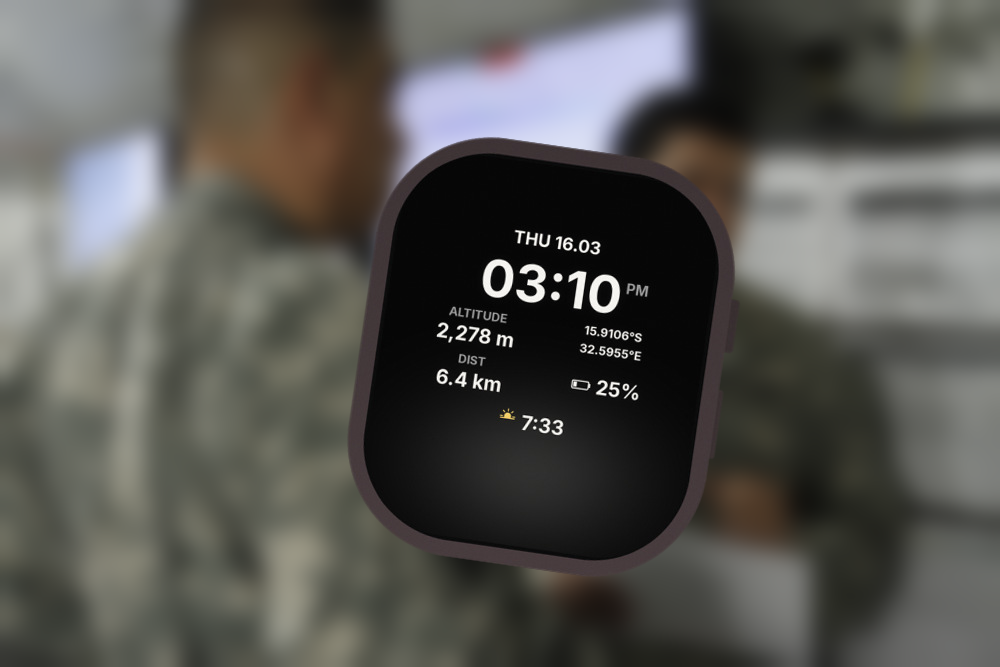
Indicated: 3:10
